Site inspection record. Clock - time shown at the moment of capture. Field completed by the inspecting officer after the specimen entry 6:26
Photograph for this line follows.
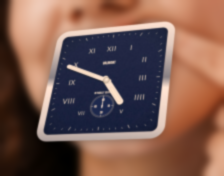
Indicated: 4:49
